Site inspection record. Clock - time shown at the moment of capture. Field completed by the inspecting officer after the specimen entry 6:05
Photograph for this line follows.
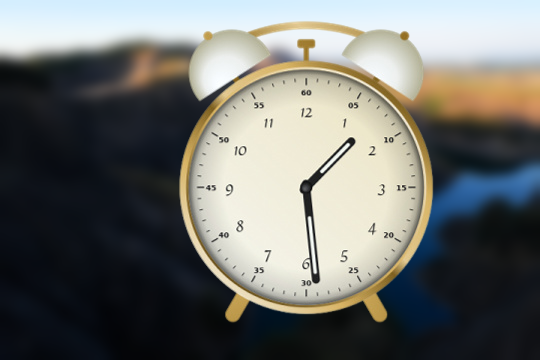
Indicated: 1:29
